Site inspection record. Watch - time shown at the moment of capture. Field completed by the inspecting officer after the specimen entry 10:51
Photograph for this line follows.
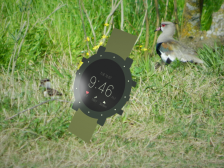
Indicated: 9:46
